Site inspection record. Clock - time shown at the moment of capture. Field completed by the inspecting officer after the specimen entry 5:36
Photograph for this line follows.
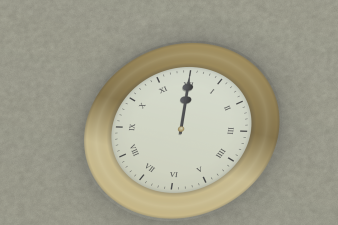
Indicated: 12:00
